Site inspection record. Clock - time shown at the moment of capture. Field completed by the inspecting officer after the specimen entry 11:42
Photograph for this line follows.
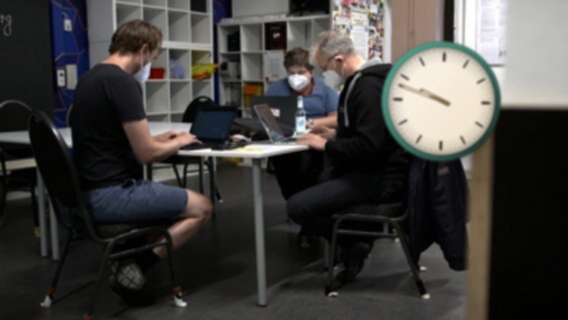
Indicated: 9:48
